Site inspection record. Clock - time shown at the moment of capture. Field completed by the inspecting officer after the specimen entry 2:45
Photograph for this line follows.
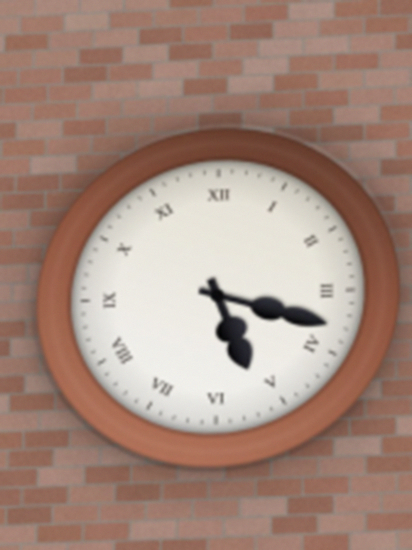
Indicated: 5:18
